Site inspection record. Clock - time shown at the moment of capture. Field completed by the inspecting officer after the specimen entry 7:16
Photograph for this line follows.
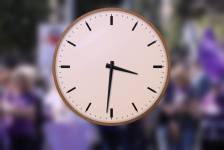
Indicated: 3:31
